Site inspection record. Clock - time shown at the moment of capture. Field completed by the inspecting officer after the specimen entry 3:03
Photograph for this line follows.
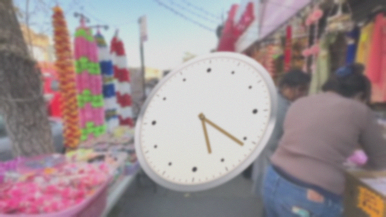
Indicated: 5:21
